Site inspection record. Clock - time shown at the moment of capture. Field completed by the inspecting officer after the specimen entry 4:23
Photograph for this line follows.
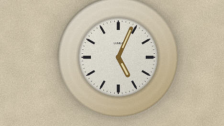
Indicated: 5:04
